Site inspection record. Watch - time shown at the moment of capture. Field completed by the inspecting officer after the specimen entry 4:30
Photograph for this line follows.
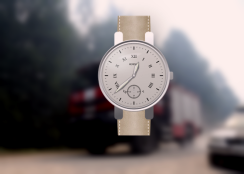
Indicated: 12:38
